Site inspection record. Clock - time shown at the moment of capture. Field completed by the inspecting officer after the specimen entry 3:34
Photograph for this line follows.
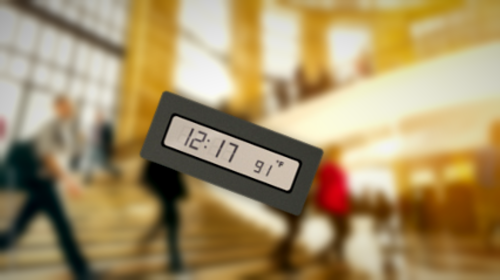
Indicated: 12:17
